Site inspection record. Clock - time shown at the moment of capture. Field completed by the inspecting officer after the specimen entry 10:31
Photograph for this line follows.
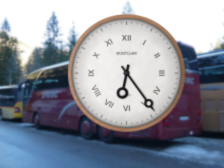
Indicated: 6:24
